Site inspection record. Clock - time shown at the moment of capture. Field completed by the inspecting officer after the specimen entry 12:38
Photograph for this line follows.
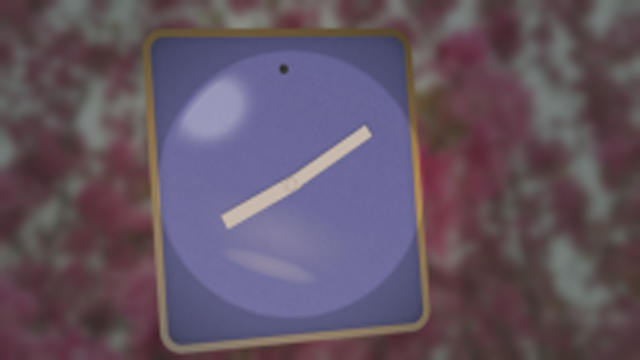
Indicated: 8:10
